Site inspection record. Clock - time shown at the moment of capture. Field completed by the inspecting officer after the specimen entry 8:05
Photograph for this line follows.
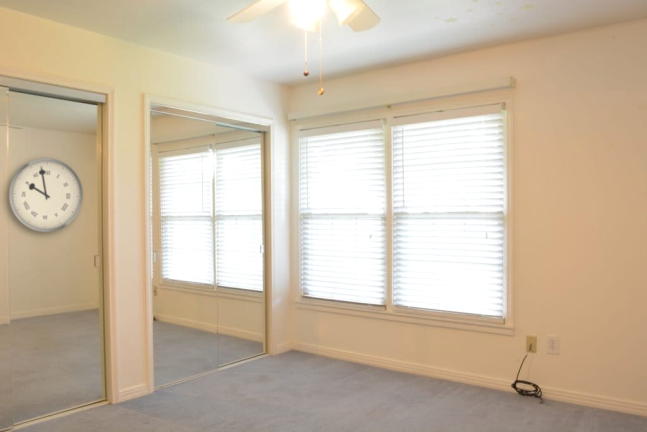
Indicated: 9:58
